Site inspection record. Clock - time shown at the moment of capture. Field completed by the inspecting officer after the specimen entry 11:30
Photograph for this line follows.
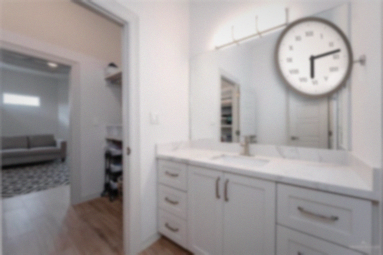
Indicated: 6:13
